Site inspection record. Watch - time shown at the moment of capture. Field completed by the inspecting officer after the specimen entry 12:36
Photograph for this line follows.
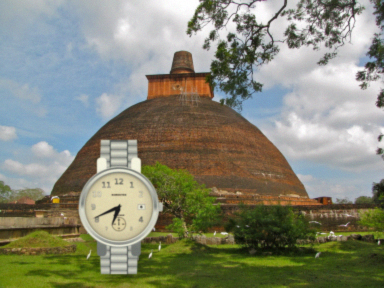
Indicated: 6:41
